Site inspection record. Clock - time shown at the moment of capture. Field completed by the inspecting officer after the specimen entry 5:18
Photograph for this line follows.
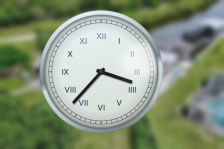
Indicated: 3:37
